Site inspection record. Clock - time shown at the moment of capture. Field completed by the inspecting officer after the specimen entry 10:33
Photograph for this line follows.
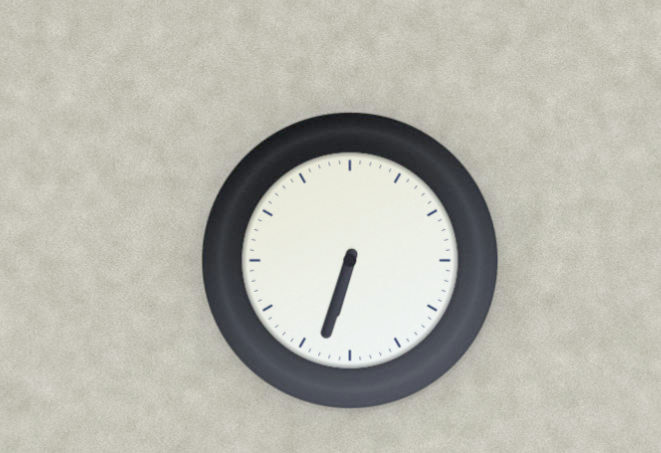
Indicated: 6:33
